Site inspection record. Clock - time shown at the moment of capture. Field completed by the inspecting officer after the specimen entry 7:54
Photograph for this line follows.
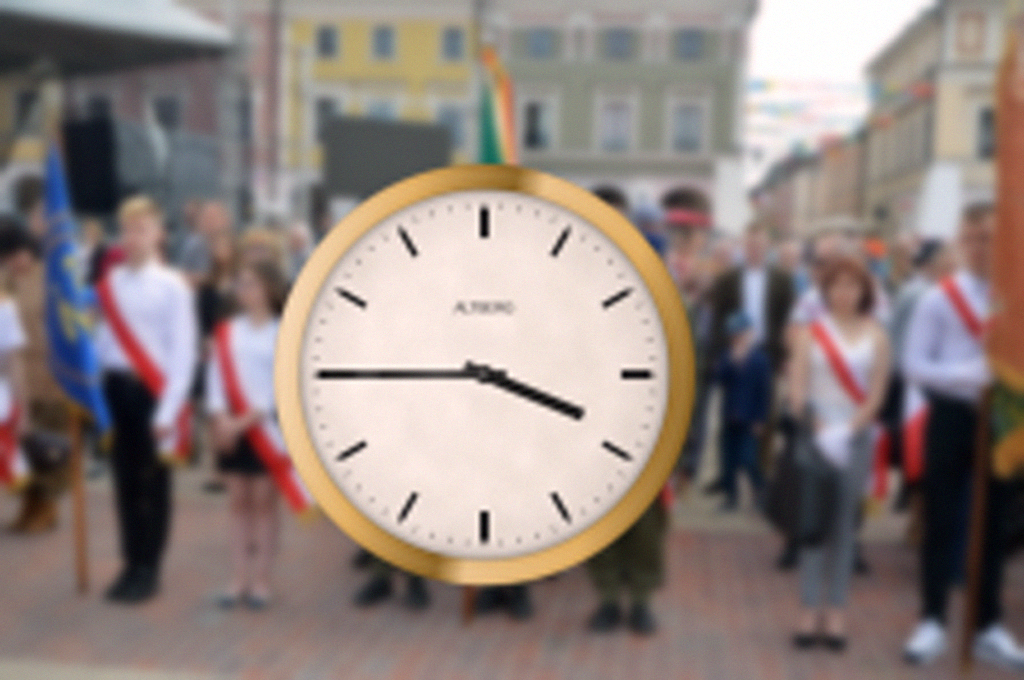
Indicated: 3:45
